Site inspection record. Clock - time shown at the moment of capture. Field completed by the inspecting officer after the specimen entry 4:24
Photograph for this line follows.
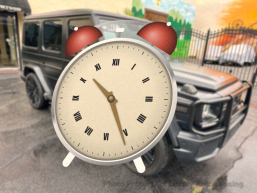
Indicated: 10:26
